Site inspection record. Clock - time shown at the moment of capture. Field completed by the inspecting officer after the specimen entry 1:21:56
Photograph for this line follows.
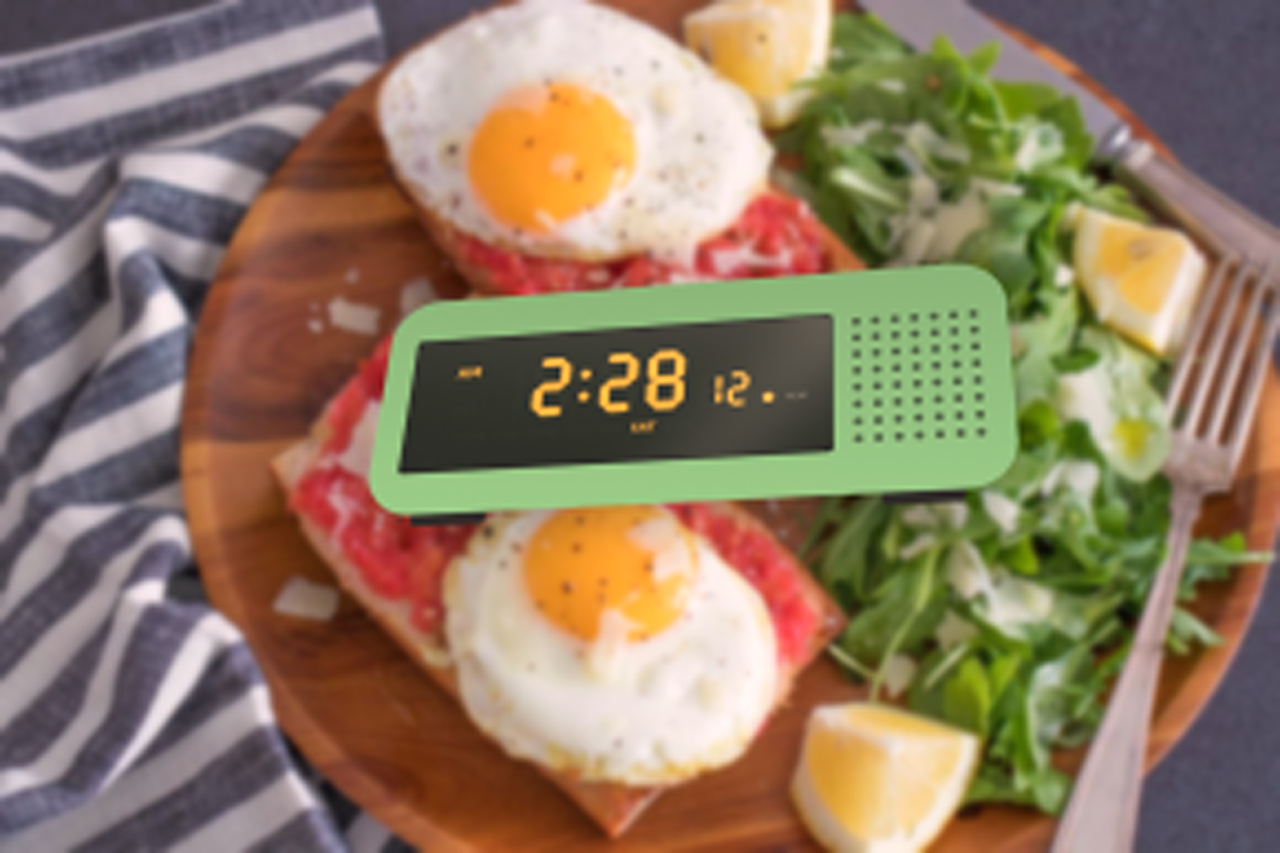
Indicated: 2:28:12
